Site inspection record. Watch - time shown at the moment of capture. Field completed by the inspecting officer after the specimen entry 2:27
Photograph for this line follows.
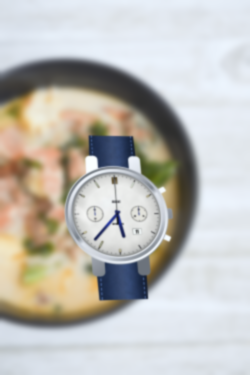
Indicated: 5:37
